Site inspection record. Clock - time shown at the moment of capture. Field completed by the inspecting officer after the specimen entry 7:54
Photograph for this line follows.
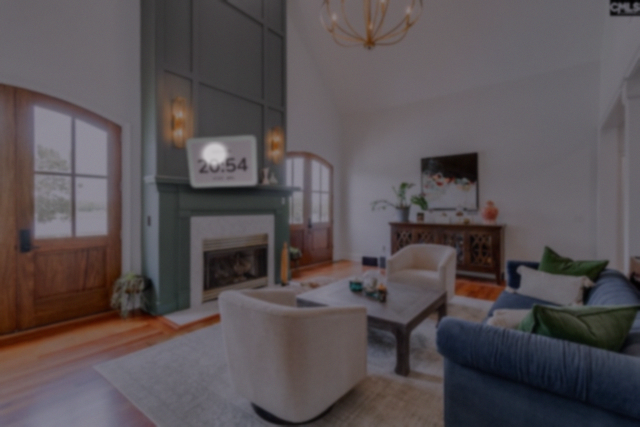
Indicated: 20:54
